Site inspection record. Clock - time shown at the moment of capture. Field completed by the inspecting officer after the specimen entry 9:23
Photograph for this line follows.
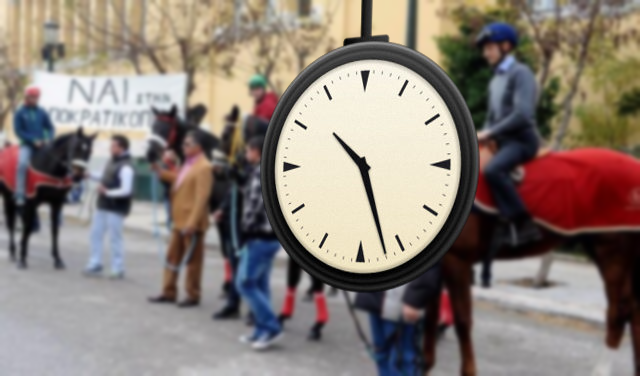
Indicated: 10:27
